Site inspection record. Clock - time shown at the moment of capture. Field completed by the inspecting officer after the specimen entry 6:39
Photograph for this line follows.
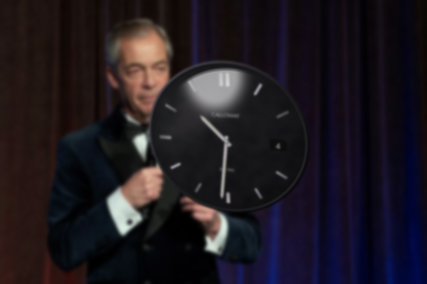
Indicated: 10:31
